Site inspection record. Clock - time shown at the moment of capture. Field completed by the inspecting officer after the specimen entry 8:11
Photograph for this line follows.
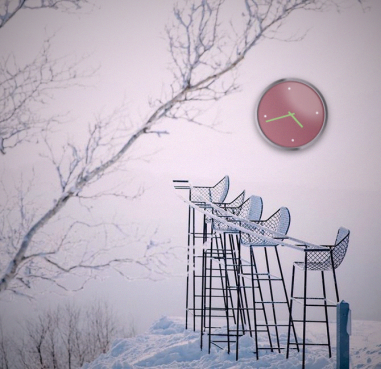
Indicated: 4:43
